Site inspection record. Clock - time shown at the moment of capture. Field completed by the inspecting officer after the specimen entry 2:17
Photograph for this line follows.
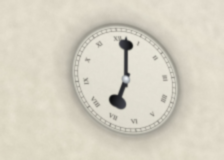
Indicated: 7:02
